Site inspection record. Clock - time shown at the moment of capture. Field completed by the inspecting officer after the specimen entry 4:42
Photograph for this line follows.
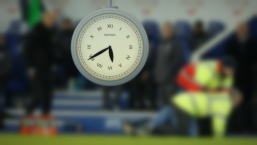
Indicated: 5:40
